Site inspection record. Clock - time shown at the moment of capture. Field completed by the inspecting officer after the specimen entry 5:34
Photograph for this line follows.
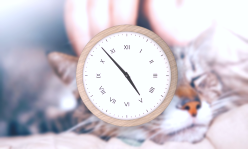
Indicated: 4:53
